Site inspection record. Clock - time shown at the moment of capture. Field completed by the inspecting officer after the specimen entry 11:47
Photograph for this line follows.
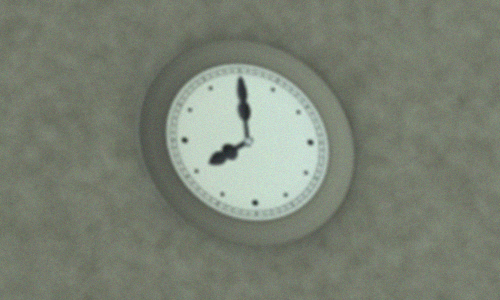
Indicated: 8:00
